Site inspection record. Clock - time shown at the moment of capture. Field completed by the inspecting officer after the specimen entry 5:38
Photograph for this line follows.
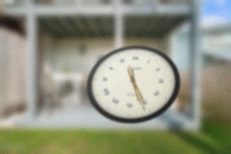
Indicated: 11:26
